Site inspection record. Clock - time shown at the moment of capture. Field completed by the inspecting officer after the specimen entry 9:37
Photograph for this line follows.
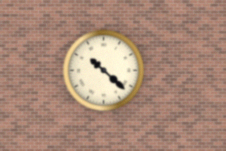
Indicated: 10:22
